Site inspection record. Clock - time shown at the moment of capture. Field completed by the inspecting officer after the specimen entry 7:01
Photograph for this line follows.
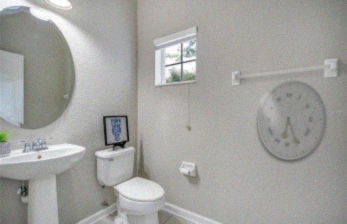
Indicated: 6:26
